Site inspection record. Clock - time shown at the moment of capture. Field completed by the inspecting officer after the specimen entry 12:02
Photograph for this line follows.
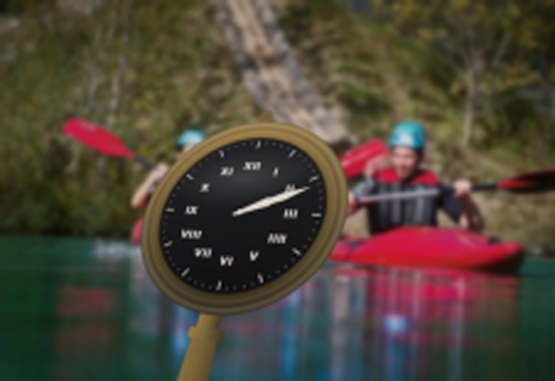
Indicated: 2:11
